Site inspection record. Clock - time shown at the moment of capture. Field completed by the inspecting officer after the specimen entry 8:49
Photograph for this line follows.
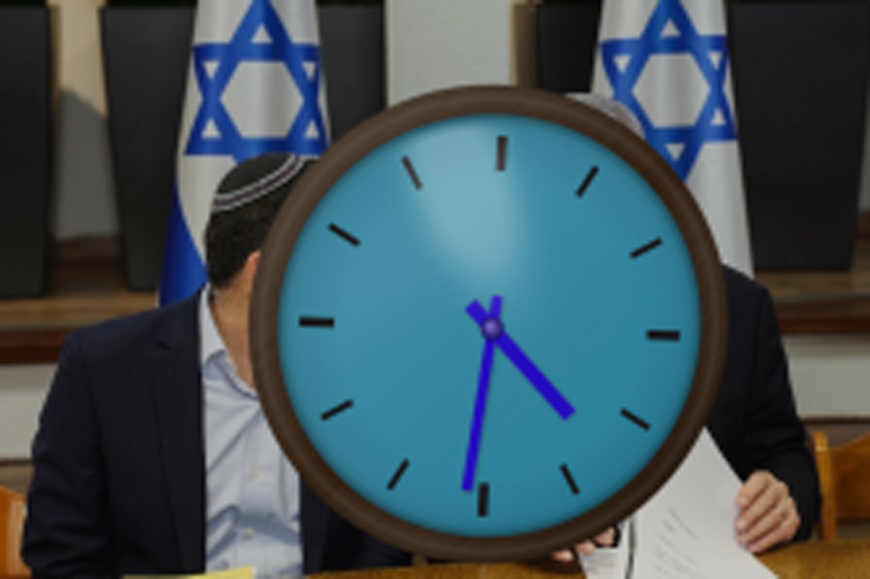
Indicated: 4:31
